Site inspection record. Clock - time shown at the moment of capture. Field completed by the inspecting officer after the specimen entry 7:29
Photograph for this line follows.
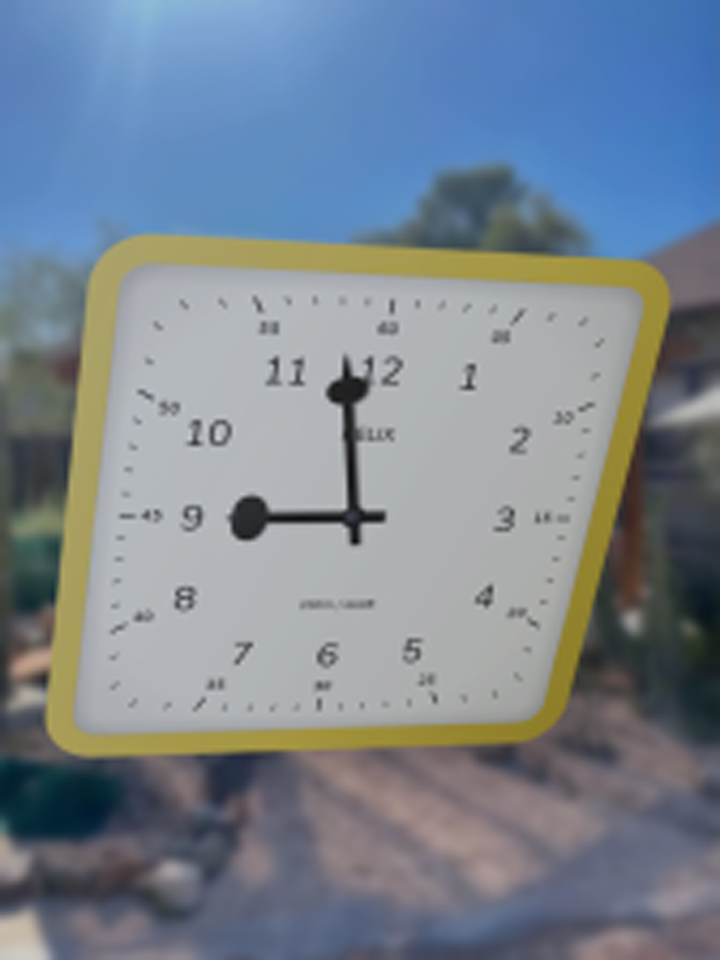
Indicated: 8:58
